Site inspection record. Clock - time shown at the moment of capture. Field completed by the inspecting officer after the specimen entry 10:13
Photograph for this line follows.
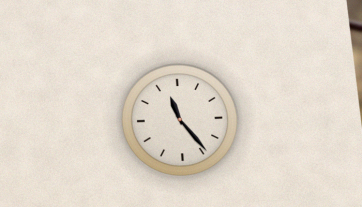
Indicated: 11:24
